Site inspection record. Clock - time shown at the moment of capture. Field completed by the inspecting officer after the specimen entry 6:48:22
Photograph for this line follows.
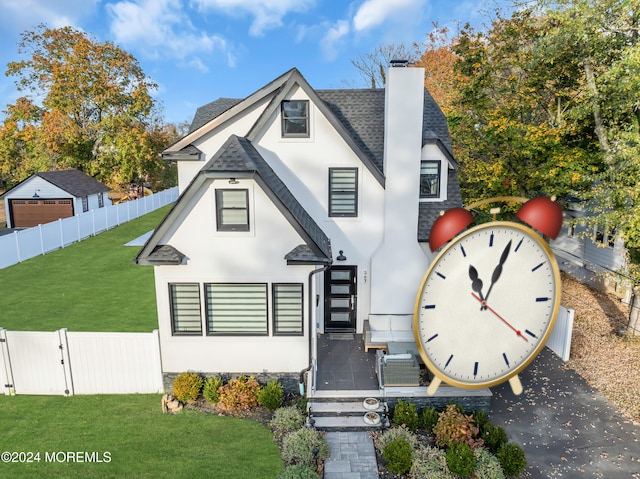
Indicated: 11:03:21
